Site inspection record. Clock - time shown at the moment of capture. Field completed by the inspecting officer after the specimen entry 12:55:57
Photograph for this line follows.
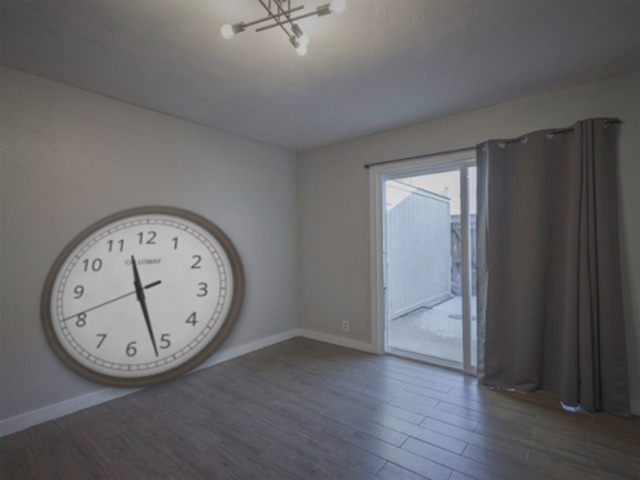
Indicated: 11:26:41
